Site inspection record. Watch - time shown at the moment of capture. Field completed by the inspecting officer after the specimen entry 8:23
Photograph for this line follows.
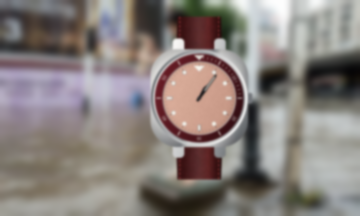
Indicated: 1:06
